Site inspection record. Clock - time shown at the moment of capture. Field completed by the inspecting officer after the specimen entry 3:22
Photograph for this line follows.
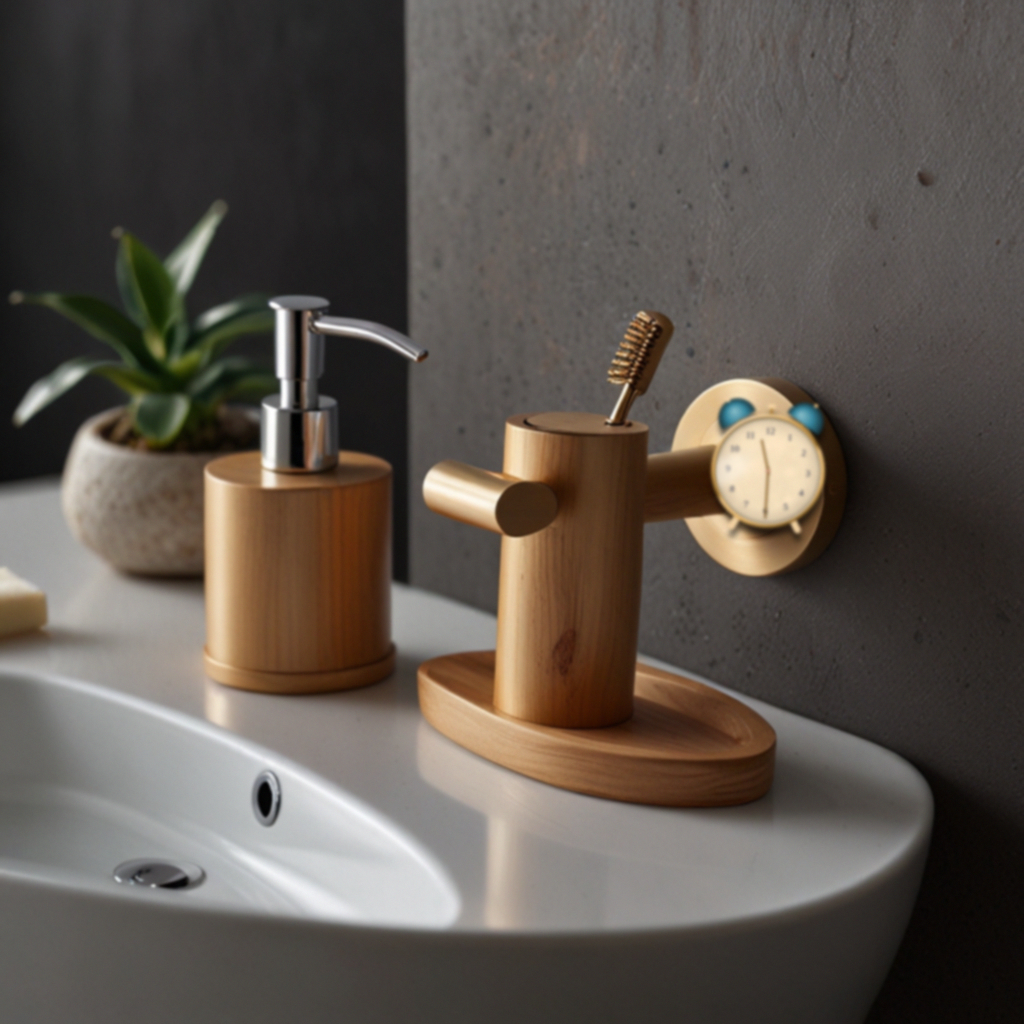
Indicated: 11:30
